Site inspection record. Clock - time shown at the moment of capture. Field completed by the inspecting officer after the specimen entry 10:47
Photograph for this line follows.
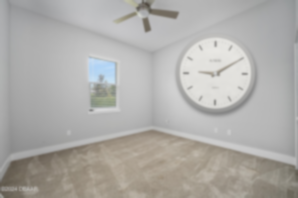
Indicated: 9:10
